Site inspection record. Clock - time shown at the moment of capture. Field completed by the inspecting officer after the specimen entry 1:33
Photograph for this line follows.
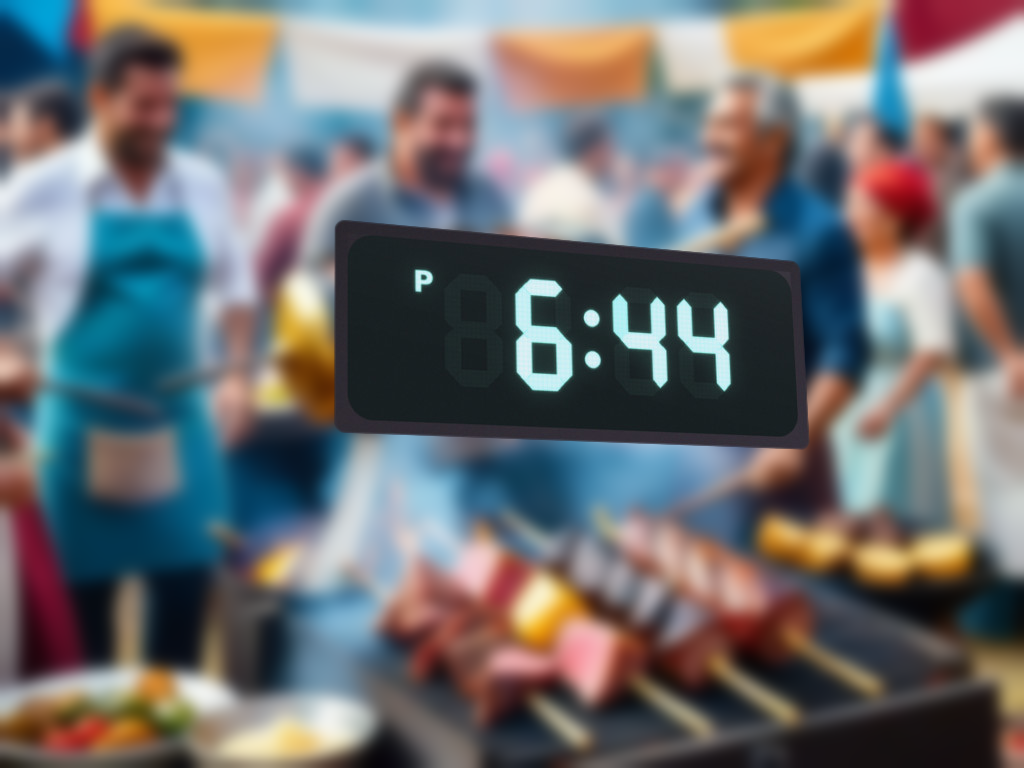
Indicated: 6:44
